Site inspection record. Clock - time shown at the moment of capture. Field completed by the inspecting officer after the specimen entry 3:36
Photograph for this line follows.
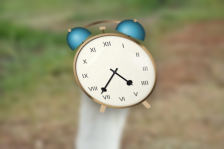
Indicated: 4:37
